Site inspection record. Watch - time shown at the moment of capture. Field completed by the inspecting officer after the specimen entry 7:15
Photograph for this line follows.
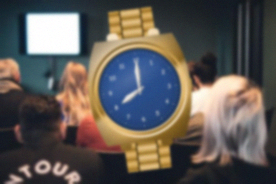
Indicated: 8:00
